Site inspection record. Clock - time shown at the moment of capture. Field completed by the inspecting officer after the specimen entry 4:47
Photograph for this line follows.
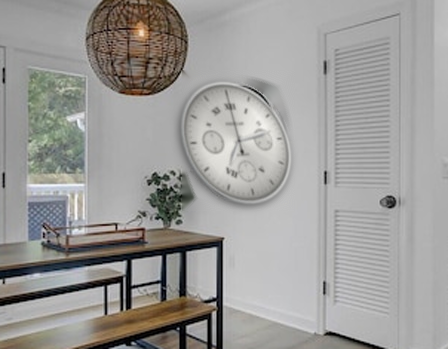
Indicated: 7:13
